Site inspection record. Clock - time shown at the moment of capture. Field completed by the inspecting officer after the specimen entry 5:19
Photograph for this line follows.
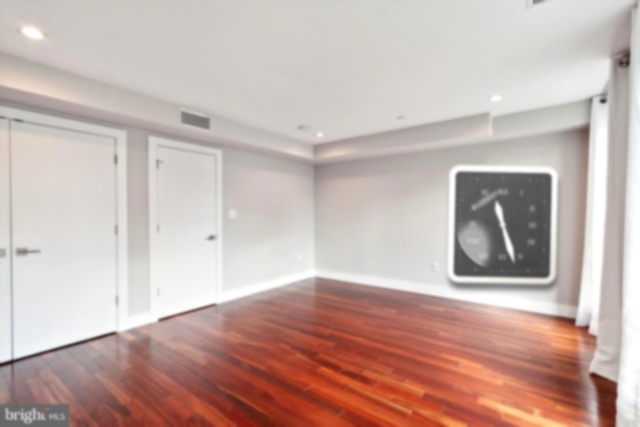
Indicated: 11:27
